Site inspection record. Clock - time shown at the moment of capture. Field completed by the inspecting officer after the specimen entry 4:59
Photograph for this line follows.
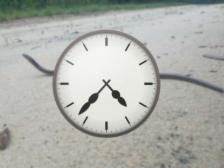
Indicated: 4:37
